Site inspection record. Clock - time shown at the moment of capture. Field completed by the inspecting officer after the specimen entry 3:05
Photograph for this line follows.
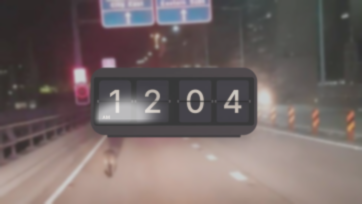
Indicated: 12:04
